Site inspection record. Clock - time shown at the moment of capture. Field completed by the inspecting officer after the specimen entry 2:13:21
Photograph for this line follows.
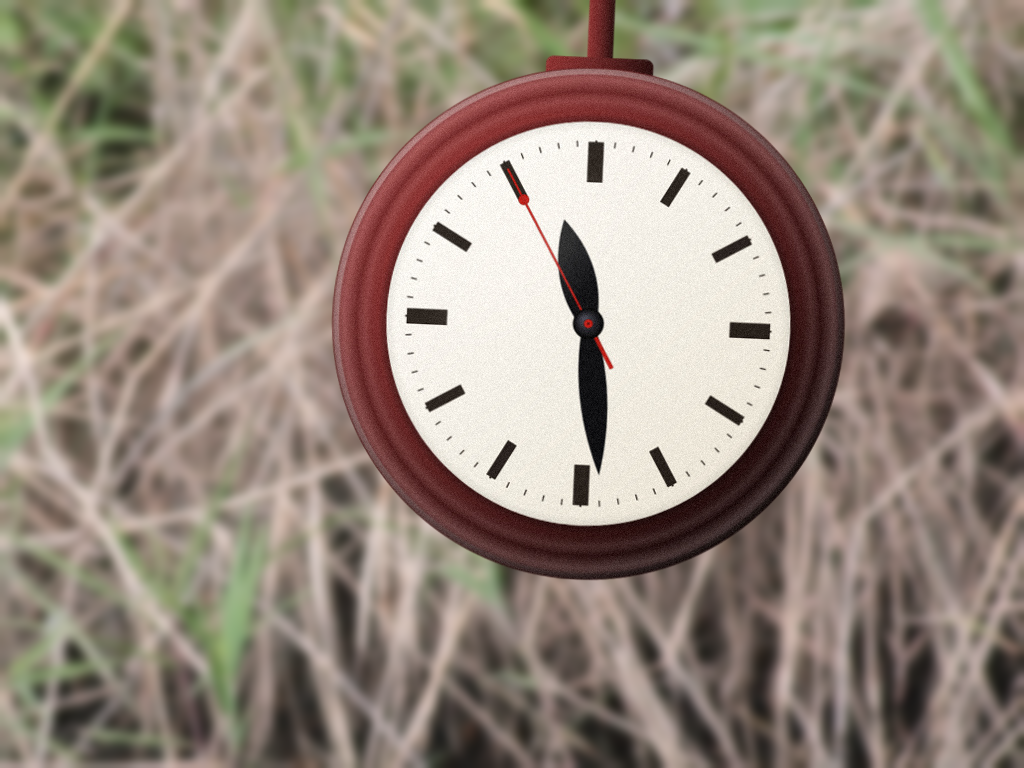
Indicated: 11:28:55
